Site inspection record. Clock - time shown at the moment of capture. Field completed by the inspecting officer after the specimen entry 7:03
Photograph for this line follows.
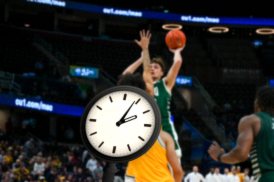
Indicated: 2:04
